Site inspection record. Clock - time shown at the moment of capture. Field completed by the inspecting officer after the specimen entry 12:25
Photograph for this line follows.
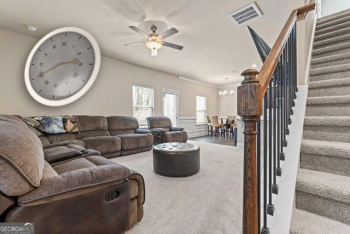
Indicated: 2:40
